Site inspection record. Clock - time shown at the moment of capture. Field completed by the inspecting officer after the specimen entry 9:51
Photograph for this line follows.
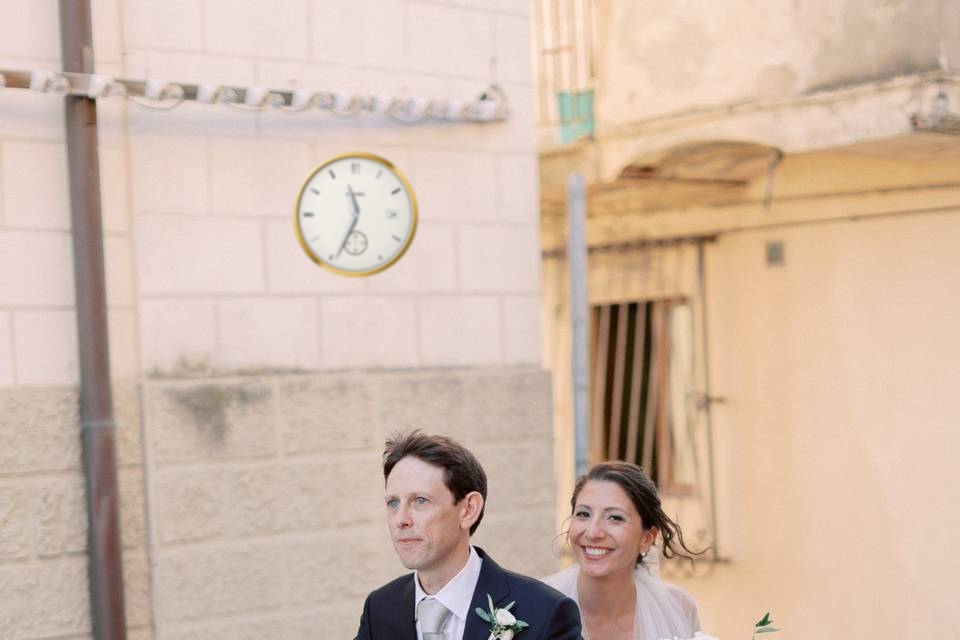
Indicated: 11:34
